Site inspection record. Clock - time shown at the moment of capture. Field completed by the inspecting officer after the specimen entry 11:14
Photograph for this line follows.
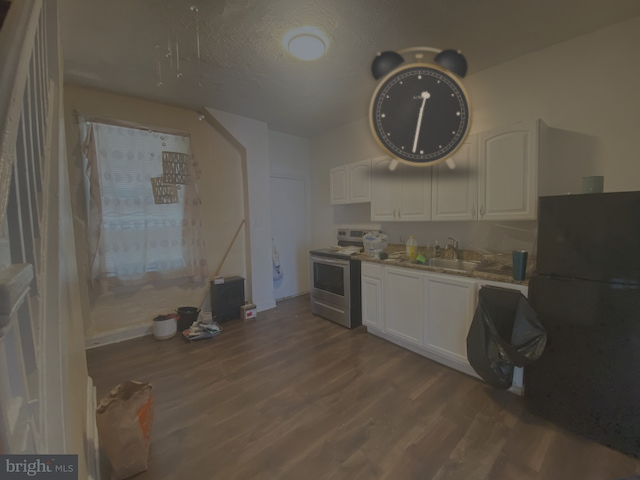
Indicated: 12:32
